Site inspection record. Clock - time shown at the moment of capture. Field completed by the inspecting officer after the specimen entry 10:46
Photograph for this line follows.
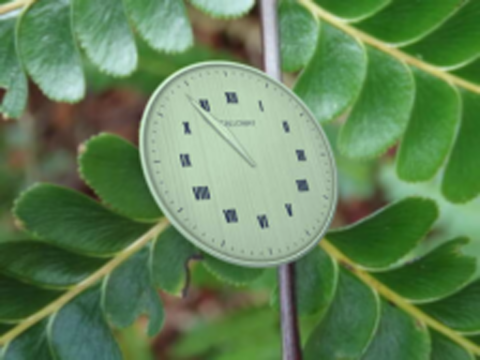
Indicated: 10:54
